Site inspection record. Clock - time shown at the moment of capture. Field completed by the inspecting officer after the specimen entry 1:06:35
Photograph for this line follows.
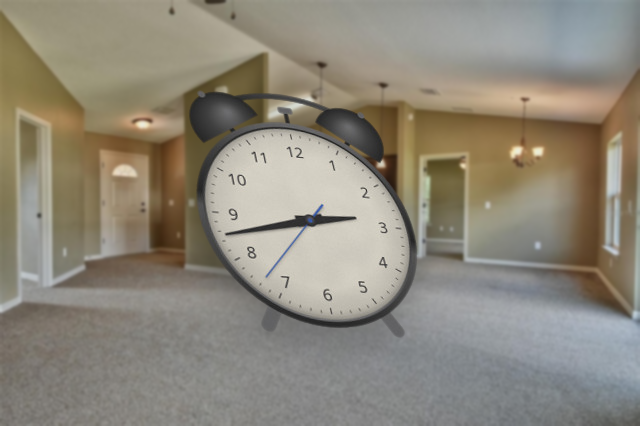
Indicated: 2:42:37
